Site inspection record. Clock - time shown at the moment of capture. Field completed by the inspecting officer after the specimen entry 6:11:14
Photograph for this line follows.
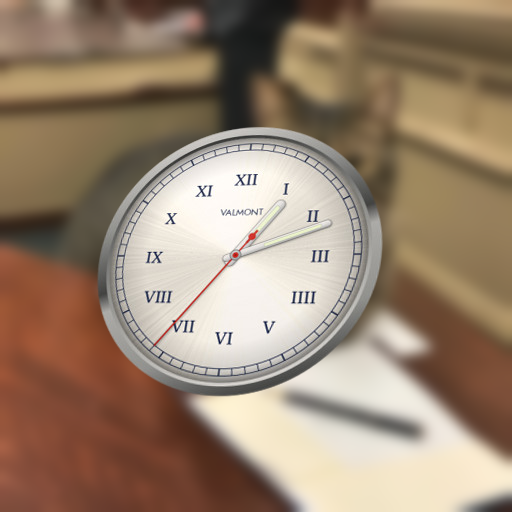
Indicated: 1:11:36
